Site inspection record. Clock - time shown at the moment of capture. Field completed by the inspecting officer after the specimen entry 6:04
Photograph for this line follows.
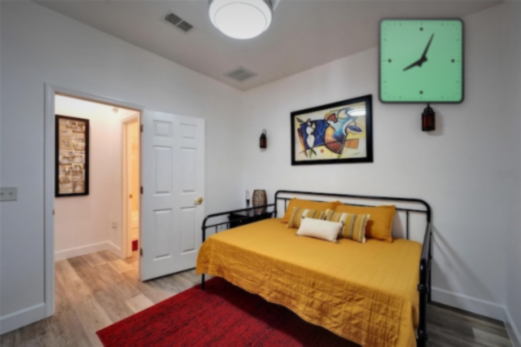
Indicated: 8:04
